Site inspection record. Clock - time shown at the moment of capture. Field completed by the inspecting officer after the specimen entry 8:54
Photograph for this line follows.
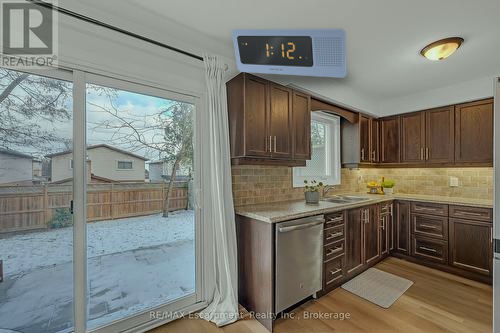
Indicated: 1:12
